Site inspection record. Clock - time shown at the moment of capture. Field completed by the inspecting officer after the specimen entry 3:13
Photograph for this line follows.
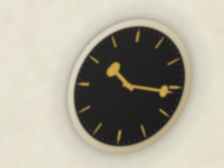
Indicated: 10:16
